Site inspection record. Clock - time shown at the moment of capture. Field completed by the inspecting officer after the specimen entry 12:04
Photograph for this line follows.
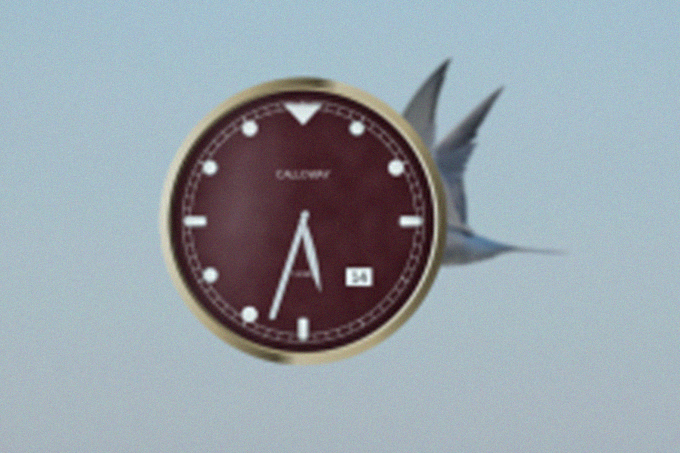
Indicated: 5:33
